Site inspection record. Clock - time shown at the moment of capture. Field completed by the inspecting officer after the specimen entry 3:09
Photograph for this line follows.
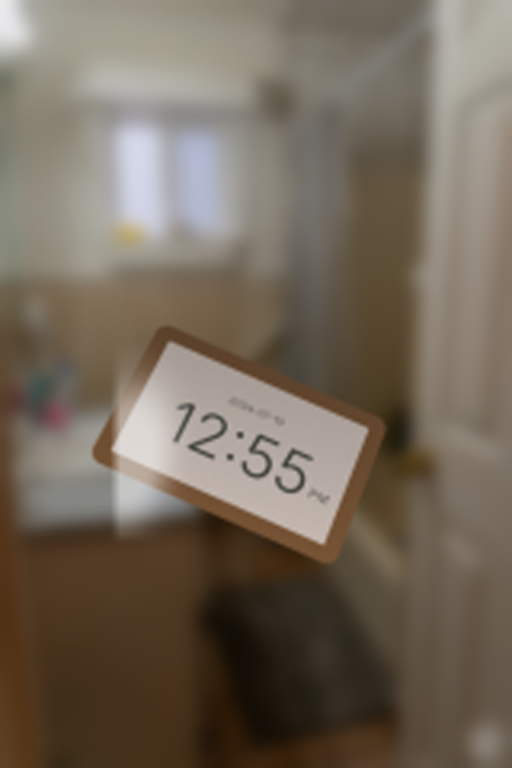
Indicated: 12:55
